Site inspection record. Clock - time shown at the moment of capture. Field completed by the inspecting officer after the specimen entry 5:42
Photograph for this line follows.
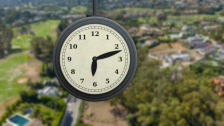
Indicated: 6:12
